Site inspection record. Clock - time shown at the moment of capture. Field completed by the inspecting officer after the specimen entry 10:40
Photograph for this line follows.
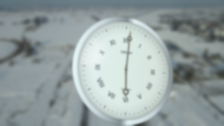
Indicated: 6:01
